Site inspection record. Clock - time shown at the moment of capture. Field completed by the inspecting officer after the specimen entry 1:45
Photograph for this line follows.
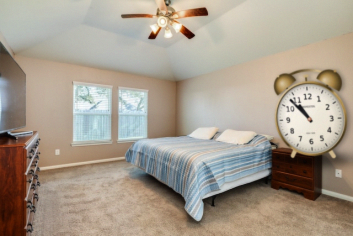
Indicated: 10:53
